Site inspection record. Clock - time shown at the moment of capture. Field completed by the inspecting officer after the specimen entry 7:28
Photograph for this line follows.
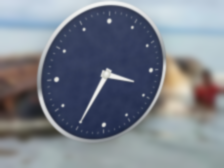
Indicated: 3:35
